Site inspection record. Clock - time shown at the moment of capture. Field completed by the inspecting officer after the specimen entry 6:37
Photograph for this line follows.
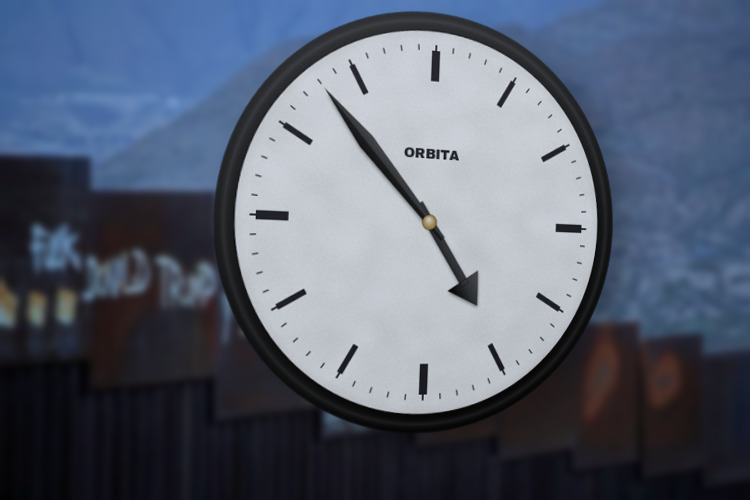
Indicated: 4:53
